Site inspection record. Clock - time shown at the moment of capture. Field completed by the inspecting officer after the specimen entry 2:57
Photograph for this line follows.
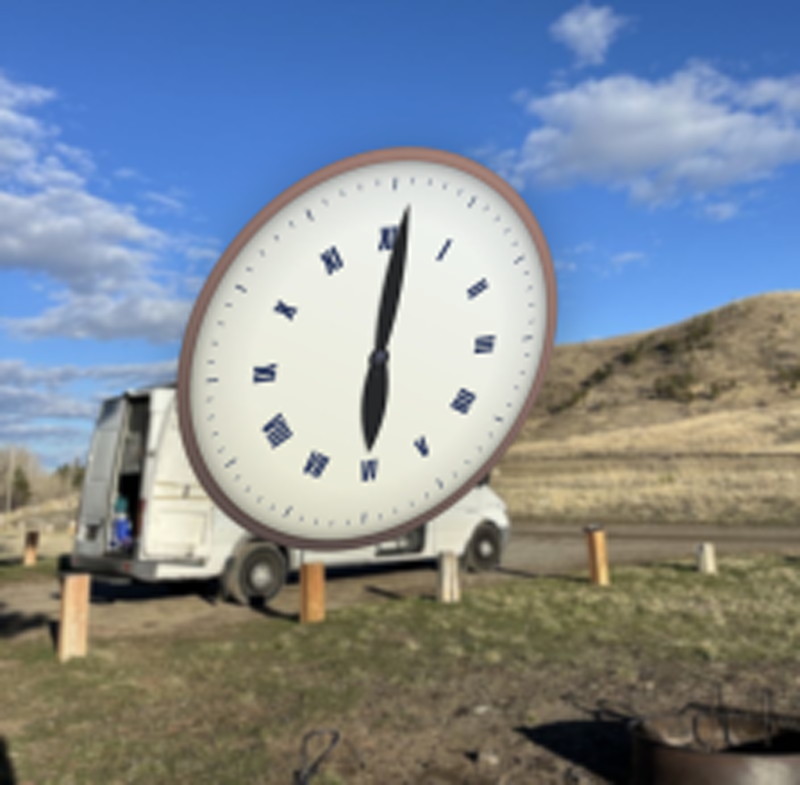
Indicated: 6:01
